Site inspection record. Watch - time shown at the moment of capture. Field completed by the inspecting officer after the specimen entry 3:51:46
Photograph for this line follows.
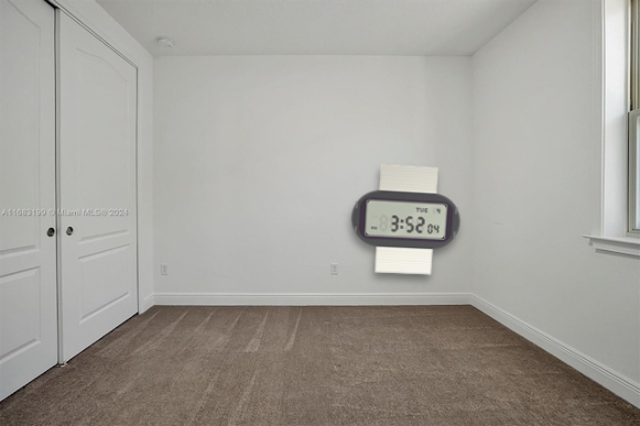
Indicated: 3:52:04
